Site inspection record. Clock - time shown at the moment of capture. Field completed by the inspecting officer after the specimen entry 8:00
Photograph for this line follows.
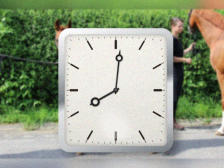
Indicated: 8:01
